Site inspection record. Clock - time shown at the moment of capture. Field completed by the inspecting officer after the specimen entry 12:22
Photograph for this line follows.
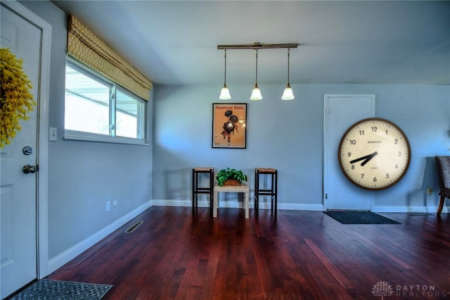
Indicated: 7:42
